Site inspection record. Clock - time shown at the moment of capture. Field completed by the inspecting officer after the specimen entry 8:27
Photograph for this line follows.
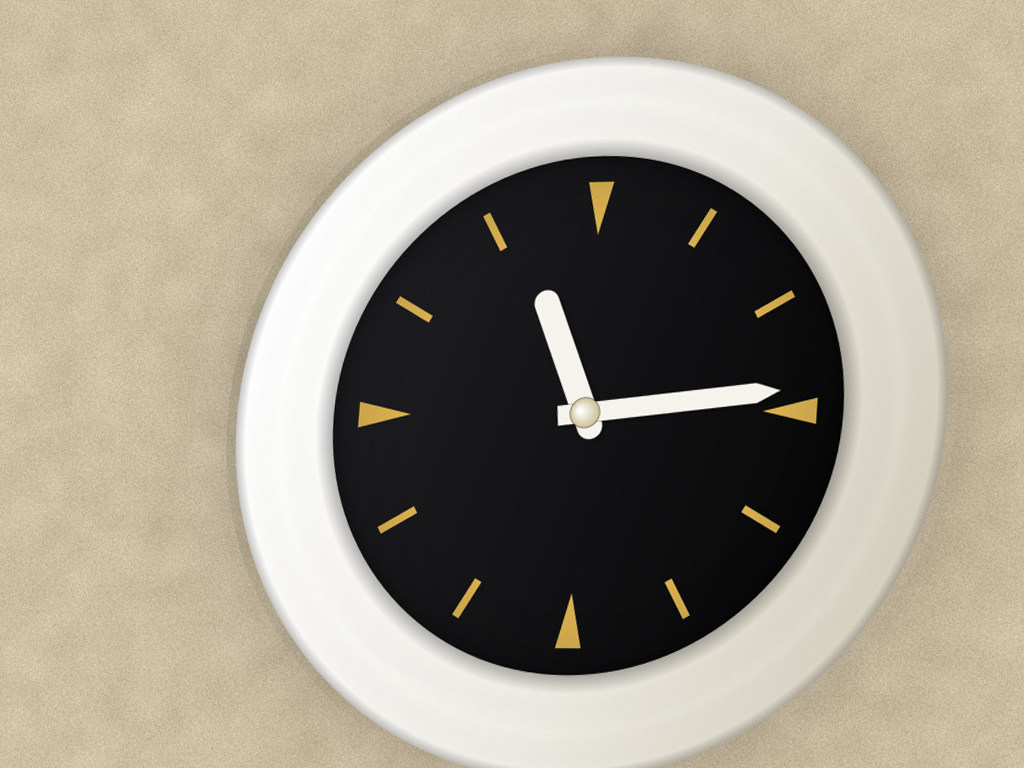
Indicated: 11:14
